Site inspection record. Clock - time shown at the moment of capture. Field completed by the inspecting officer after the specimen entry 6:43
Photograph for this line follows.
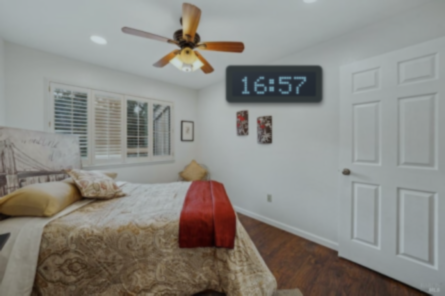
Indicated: 16:57
